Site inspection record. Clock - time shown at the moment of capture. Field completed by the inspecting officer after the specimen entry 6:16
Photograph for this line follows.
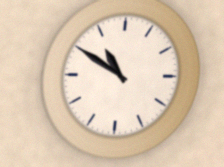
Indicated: 10:50
